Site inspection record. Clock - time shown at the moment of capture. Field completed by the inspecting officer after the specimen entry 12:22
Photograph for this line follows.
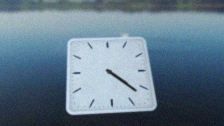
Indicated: 4:22
